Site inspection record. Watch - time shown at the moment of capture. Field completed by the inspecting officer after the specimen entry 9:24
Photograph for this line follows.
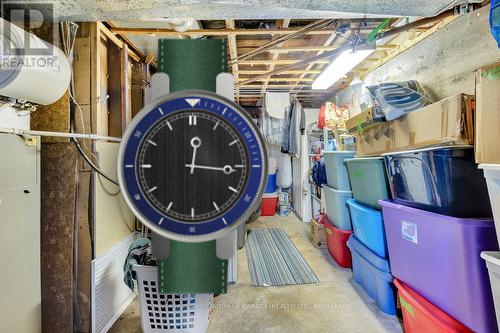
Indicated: 12:16
